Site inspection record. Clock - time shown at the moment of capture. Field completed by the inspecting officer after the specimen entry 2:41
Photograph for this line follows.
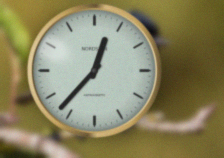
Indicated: 12:37
